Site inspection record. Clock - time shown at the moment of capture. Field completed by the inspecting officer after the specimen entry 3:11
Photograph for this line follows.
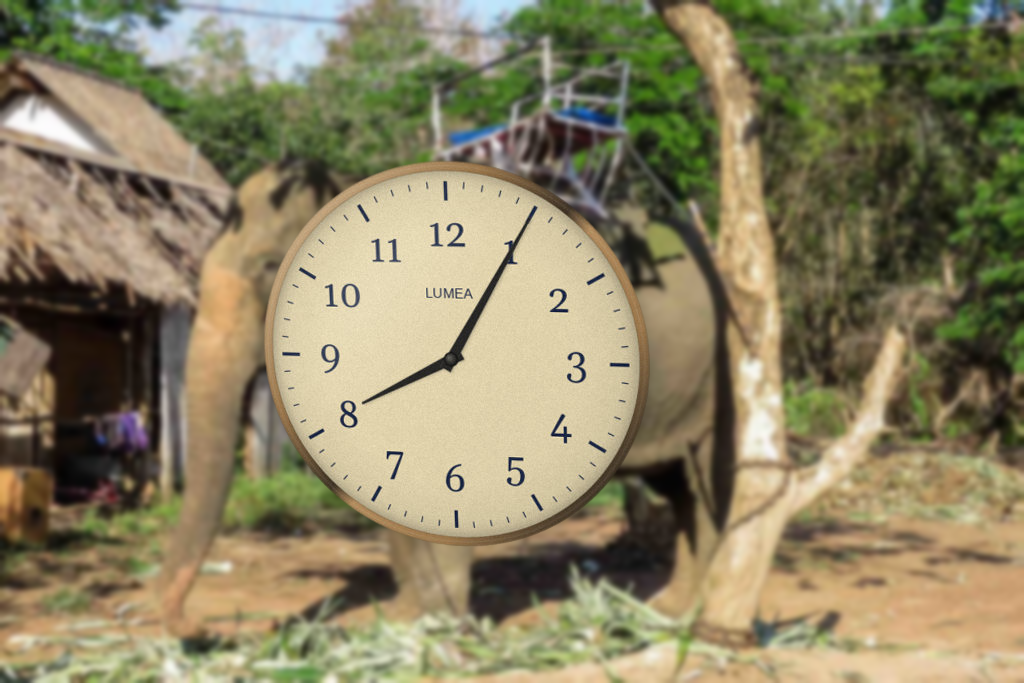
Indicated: 8:05
